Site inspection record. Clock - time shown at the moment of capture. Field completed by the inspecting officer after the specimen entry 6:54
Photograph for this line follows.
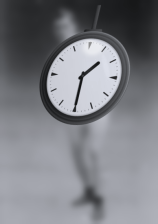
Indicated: 1:30
